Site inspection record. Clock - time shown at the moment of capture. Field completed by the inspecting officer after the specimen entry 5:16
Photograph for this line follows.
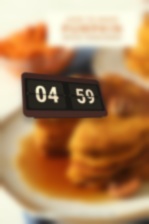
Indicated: 4:59
